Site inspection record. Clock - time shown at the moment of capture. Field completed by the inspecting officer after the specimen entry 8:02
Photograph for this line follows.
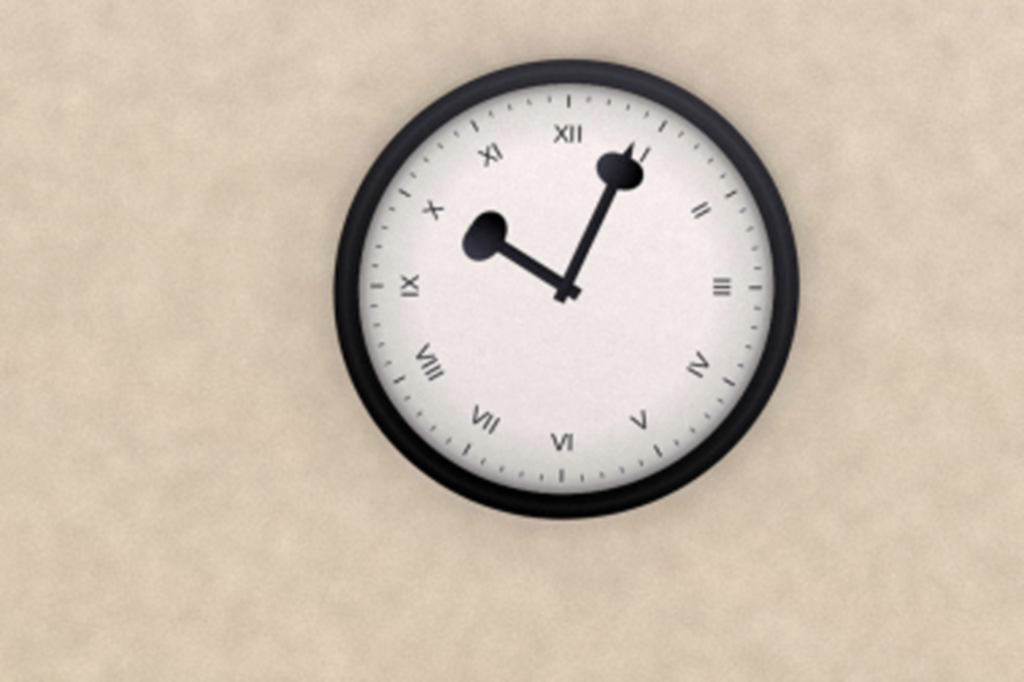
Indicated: 10:04
